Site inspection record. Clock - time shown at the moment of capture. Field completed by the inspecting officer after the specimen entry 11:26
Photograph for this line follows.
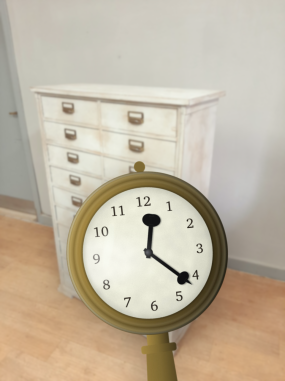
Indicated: 12:22
